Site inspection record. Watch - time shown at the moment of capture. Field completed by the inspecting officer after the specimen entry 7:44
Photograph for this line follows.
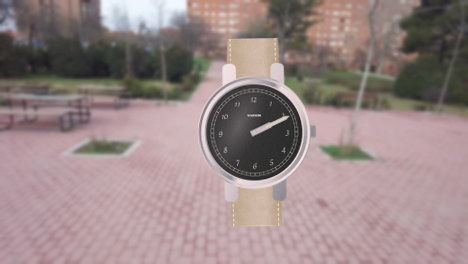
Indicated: 2:11
